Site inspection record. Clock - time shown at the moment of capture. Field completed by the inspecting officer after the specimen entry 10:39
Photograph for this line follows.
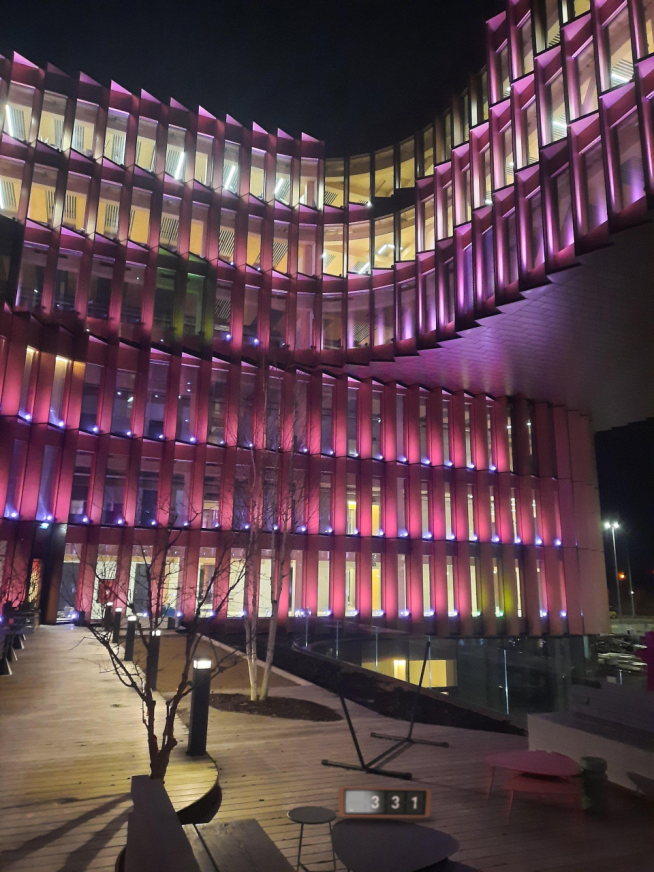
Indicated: 3:31
